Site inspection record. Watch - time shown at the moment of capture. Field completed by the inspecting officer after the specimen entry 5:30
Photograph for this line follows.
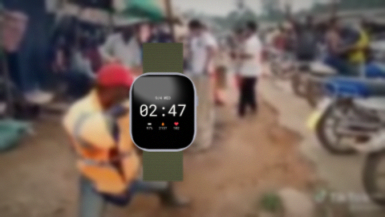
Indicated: 2:47
